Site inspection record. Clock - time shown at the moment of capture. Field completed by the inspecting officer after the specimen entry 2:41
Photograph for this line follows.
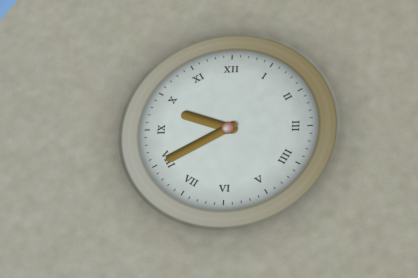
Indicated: 9:40
